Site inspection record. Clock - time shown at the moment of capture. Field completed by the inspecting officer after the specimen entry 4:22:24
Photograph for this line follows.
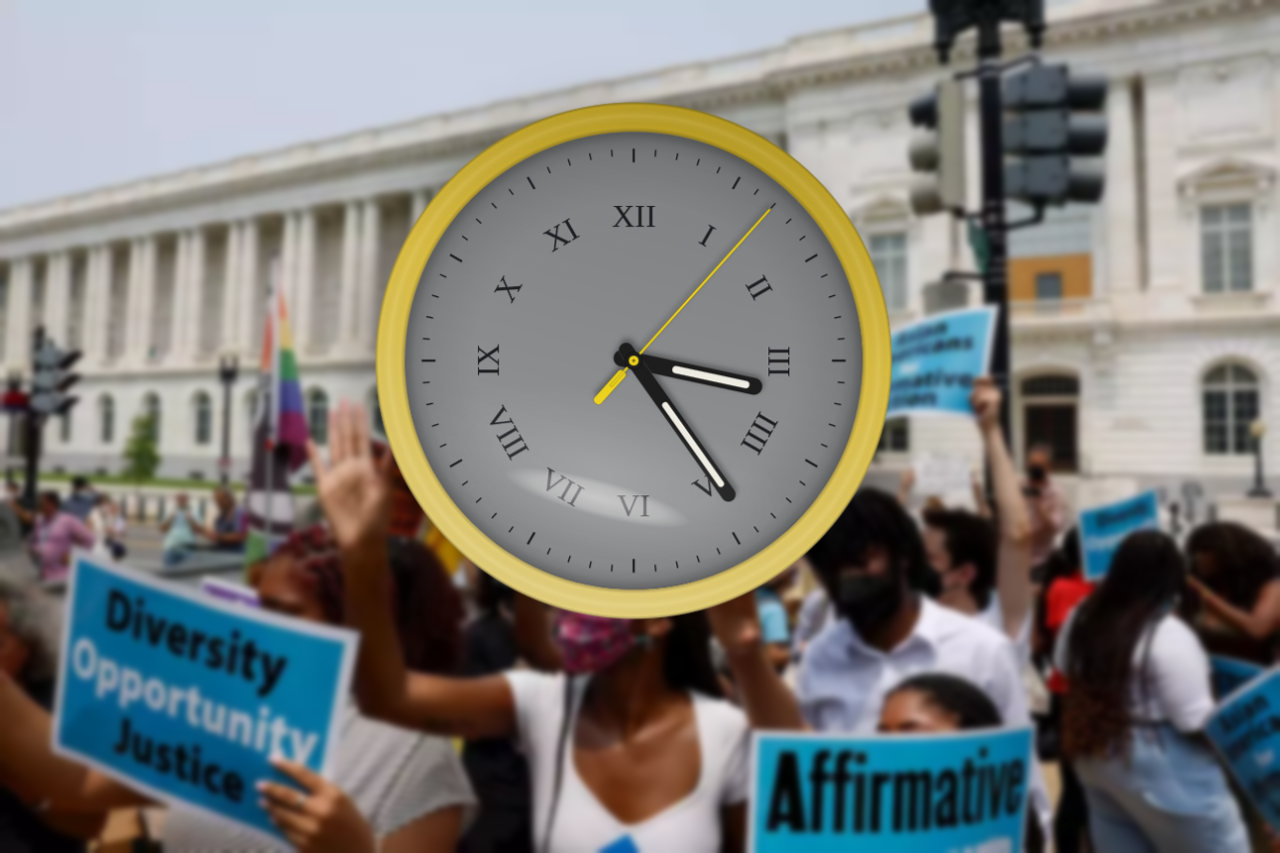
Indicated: 3:24:07
